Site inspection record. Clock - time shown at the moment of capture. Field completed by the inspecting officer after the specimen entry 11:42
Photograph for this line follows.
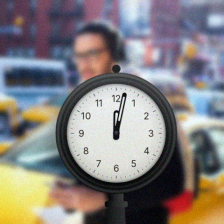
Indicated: 12:02
